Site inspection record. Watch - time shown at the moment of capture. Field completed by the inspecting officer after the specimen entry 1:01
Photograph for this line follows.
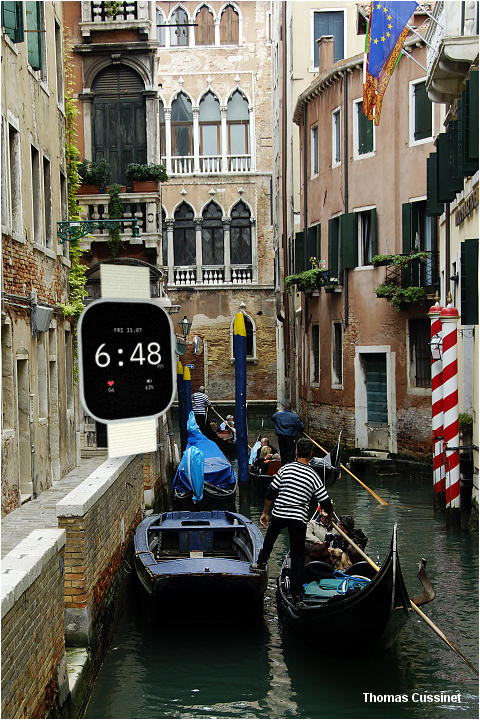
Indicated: 6:48
